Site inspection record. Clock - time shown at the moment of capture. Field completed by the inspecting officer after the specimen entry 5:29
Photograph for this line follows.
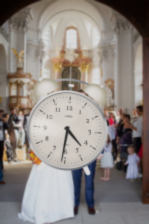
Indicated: 4:31
